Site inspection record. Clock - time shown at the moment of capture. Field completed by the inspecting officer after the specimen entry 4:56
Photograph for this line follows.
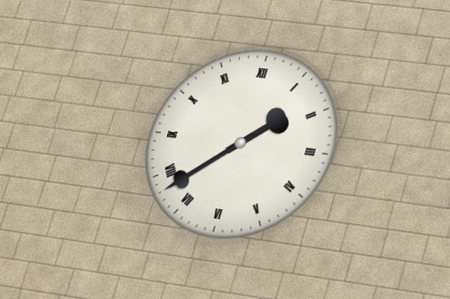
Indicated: 1:38
